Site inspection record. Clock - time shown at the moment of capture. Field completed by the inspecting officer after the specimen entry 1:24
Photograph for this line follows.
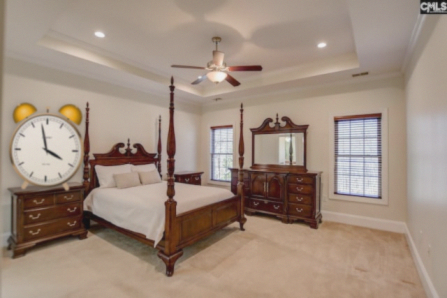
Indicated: 3:58
